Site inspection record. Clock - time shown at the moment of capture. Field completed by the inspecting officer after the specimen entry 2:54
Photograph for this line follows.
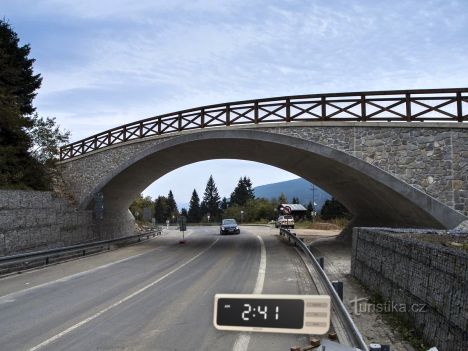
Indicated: 2:41
